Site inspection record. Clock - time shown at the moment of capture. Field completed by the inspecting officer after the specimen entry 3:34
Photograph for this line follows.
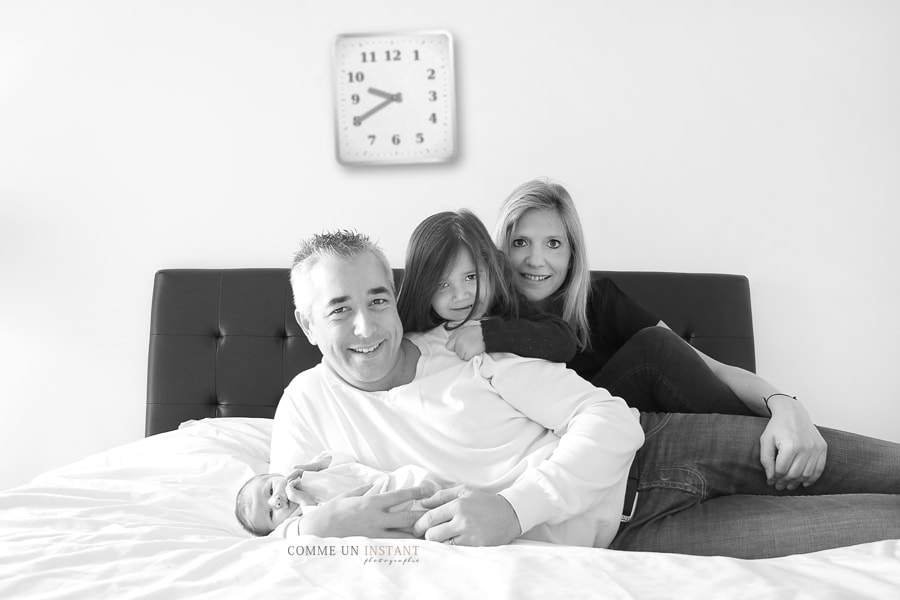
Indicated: 9:40
